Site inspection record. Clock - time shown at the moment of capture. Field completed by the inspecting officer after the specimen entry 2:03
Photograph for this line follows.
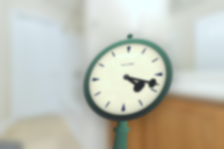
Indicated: 4:18
